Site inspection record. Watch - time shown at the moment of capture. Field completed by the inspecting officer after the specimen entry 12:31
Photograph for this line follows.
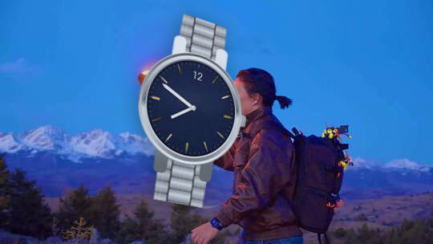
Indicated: 7:49
